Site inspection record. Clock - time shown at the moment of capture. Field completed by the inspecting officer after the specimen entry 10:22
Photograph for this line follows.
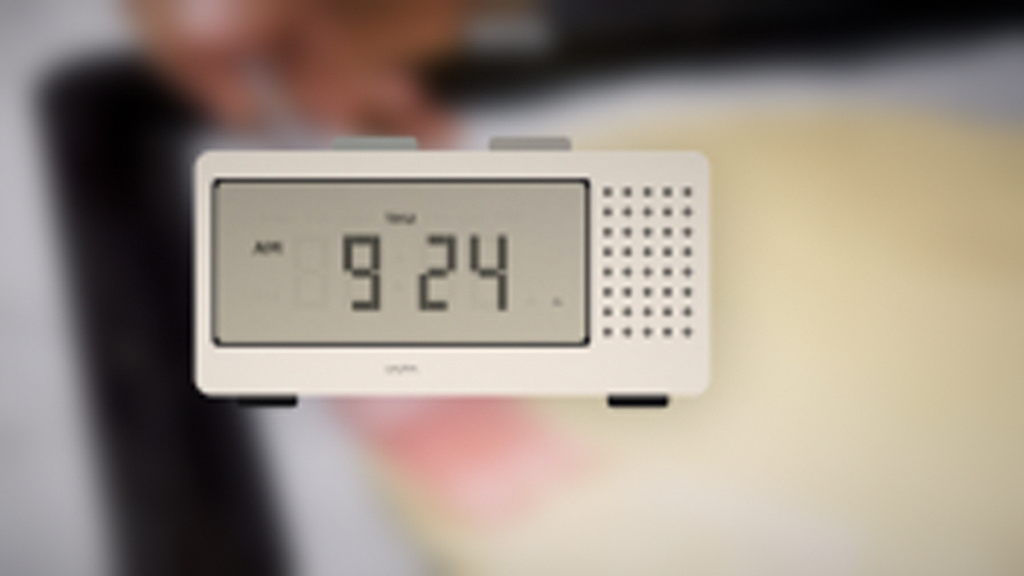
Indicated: 9:24
